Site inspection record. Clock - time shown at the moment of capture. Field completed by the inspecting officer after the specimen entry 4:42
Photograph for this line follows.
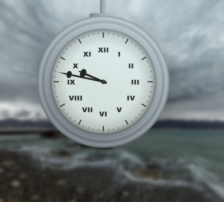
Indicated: 9:47
